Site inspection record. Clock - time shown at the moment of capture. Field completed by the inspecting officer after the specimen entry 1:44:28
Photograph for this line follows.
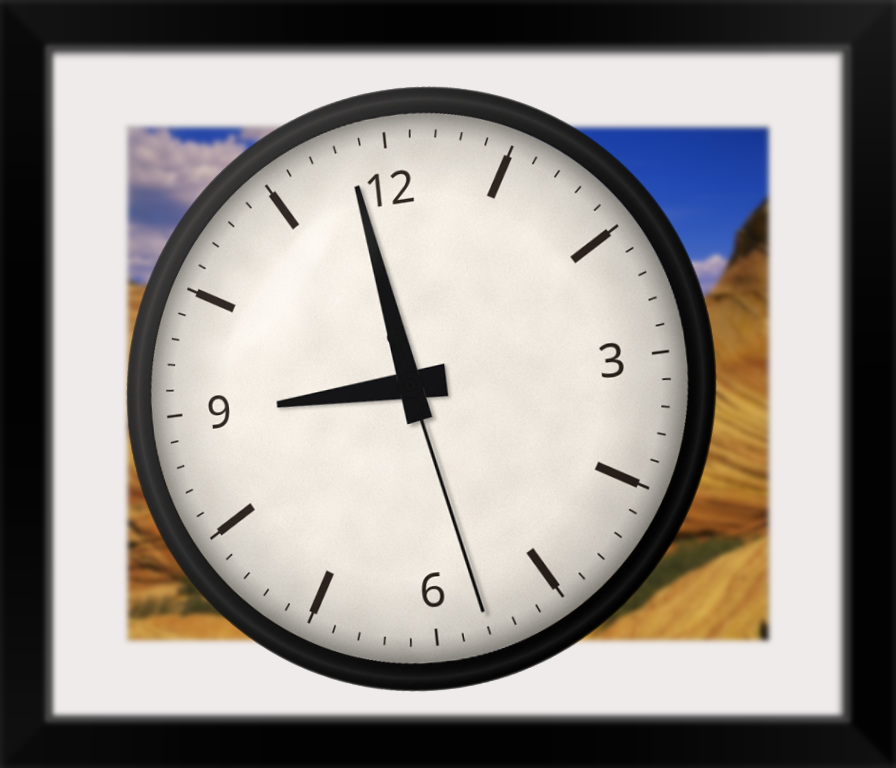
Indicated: 8:58:28
